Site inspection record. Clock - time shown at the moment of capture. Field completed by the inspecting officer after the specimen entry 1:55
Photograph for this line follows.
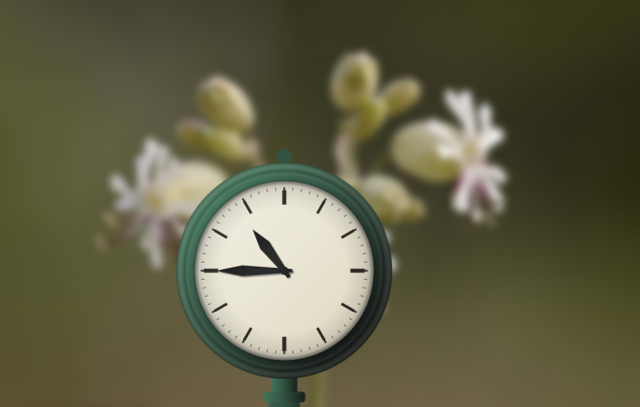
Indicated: 10:45
